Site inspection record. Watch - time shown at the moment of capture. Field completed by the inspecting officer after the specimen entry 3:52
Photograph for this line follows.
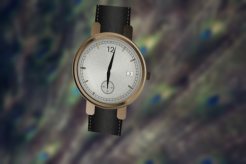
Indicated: 6:02
